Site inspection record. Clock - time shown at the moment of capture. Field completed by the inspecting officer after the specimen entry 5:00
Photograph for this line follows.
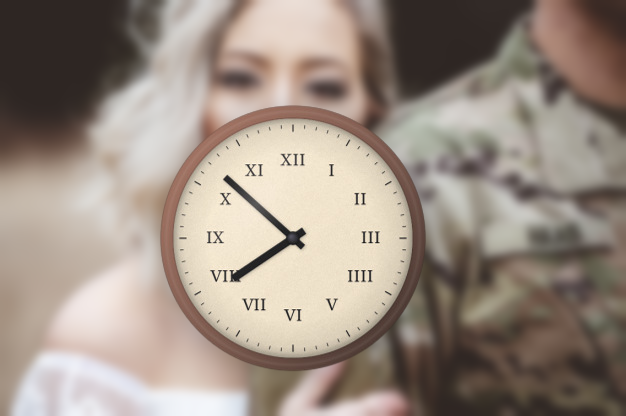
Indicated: 7:52
